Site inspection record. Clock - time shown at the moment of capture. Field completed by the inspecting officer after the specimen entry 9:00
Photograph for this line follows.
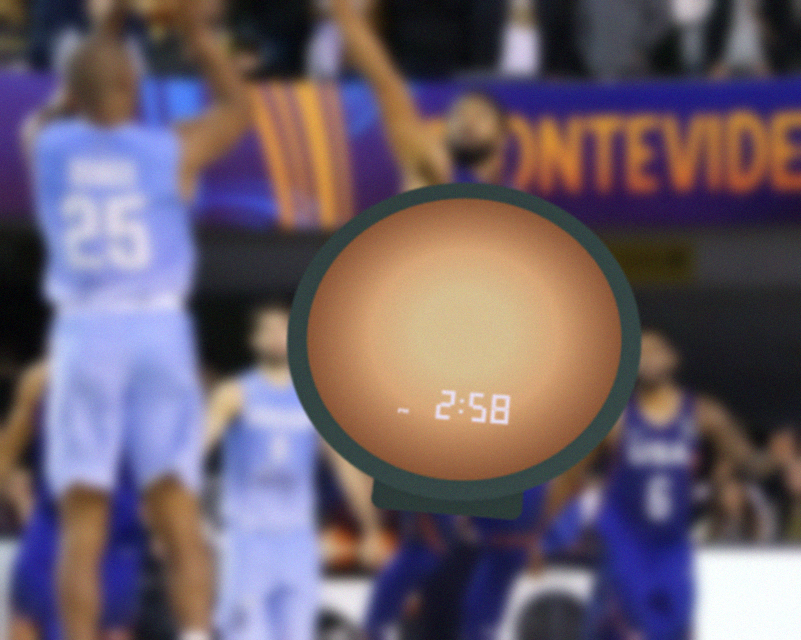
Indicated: 2:58
